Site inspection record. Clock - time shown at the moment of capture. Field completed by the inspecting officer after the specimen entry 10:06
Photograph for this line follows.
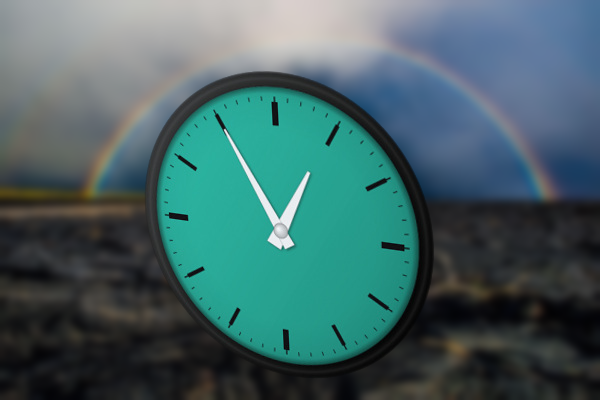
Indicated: 12:55
